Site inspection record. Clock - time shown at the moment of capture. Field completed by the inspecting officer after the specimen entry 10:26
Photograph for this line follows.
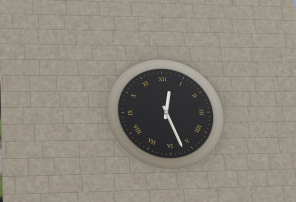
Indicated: 12:27
